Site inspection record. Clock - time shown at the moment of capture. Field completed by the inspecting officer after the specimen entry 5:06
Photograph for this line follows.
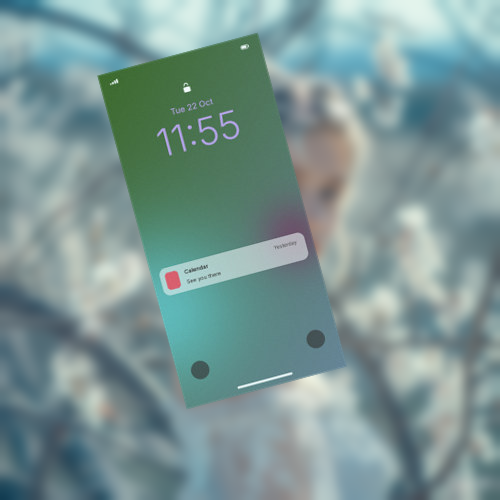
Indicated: 11:55
